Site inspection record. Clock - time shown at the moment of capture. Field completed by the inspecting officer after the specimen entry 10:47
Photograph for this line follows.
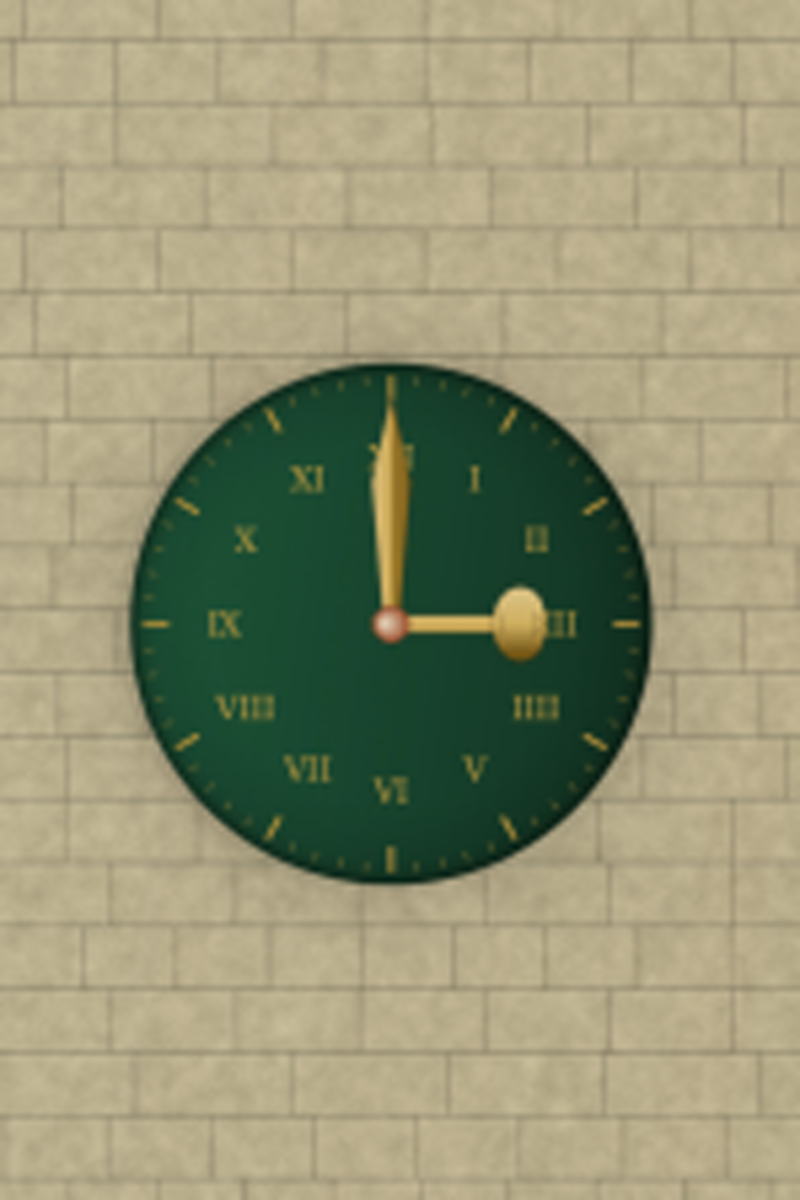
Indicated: 3:00
